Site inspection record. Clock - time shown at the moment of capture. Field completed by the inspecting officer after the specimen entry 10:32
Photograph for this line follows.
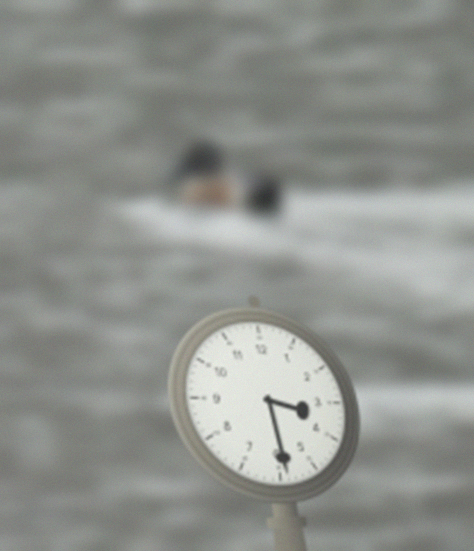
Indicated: 3:29
